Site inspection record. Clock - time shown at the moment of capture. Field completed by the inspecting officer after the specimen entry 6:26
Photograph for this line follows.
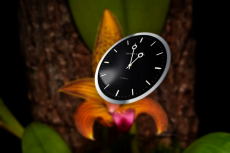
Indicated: 12:58
